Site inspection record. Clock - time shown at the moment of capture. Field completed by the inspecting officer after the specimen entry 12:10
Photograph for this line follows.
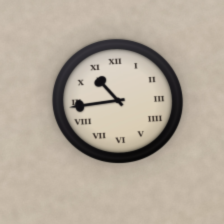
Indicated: 10:44
